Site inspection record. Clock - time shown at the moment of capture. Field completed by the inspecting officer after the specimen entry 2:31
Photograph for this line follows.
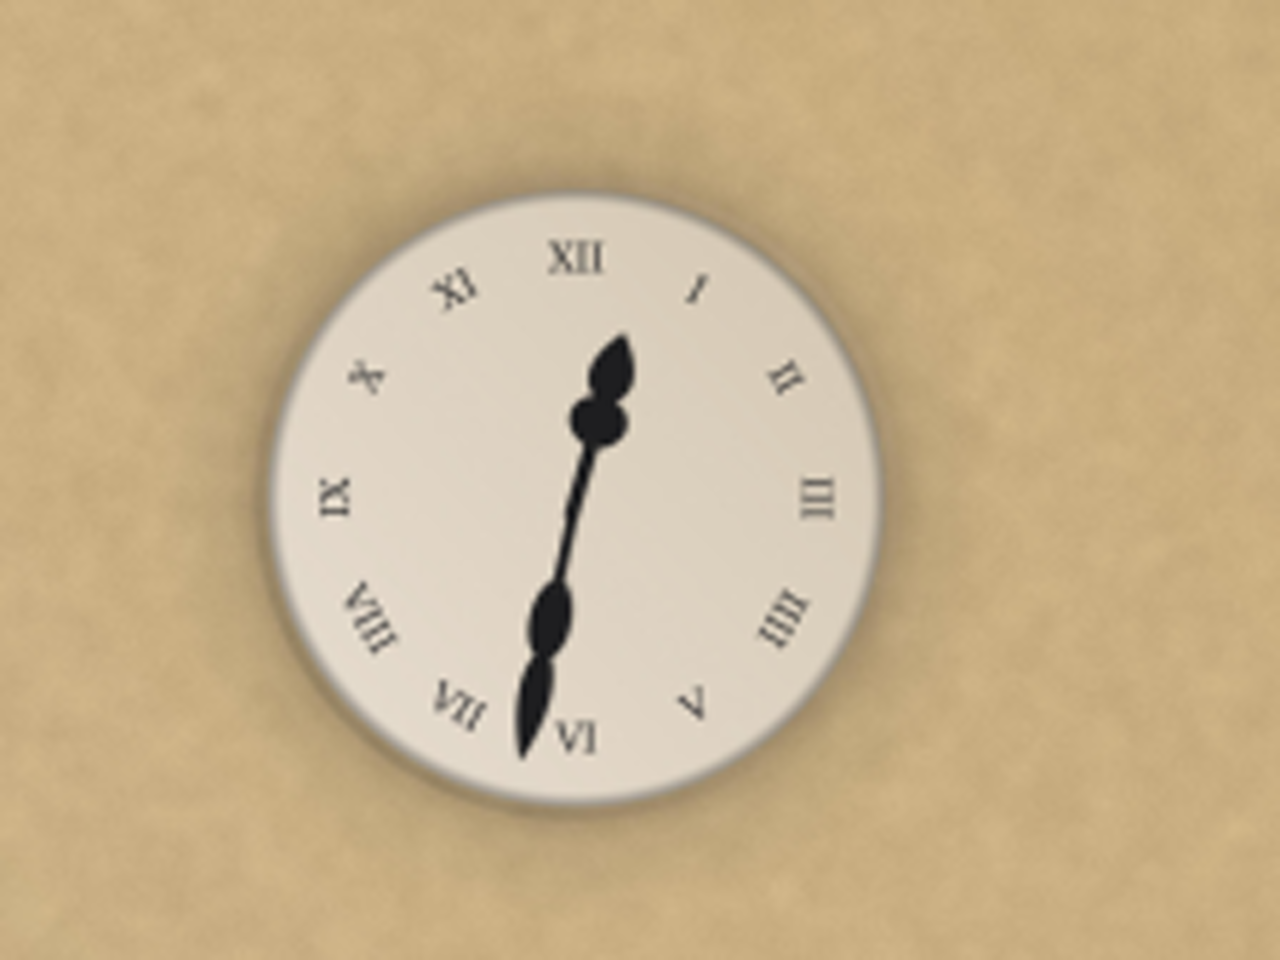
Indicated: 12:32
